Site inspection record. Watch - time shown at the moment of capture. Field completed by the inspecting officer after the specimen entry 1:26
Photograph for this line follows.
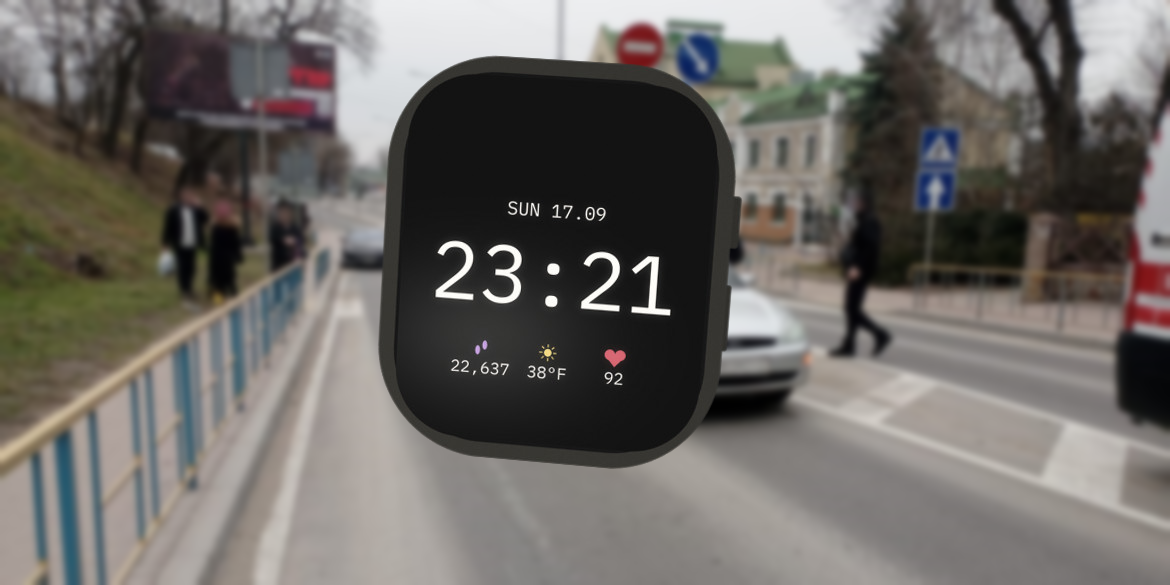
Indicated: 23:21
